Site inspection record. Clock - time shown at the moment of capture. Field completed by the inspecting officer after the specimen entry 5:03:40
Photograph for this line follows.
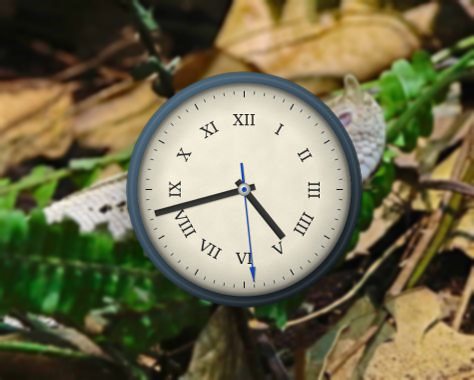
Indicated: 4:42:29
